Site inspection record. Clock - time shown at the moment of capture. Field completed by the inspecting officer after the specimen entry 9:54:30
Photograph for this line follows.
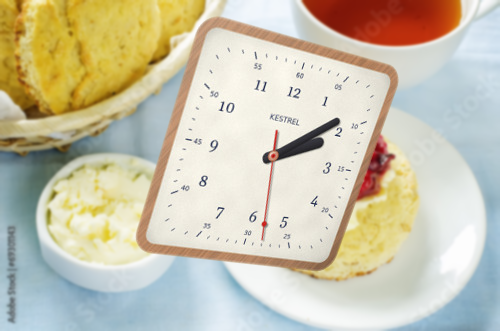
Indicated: 2:08:28
